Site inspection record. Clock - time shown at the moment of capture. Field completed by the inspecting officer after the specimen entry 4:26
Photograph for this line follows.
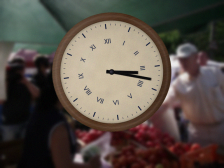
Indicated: 3:18
